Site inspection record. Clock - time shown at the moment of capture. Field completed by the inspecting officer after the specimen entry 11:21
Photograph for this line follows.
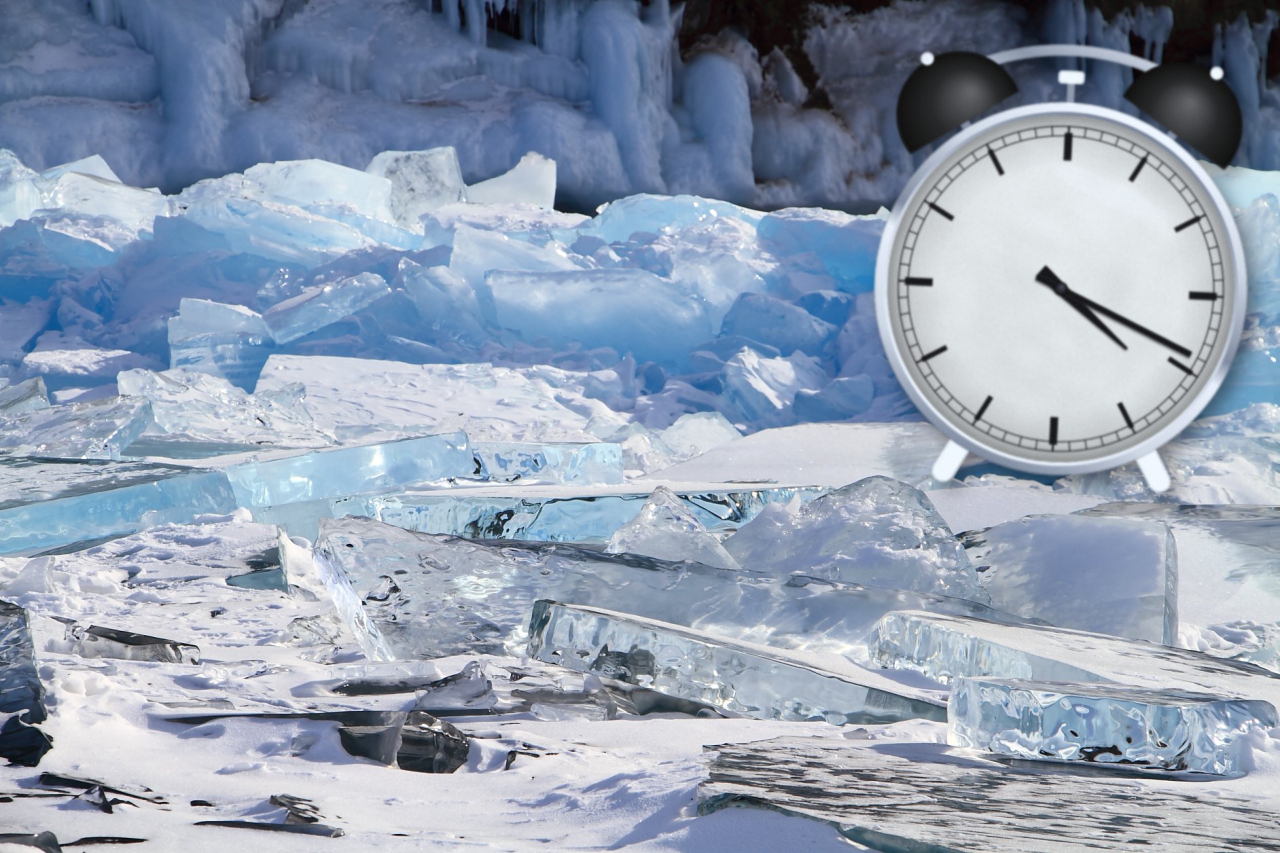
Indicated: 4:19
